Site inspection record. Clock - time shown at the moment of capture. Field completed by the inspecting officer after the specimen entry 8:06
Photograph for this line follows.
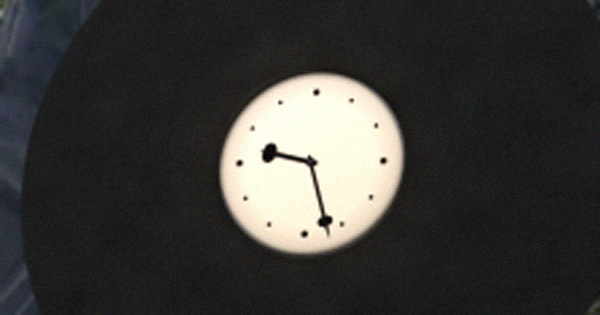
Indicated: 9:27
